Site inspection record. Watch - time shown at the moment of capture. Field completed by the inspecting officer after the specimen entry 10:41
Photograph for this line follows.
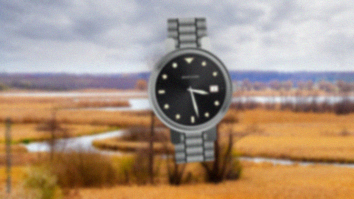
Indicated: 3:28
